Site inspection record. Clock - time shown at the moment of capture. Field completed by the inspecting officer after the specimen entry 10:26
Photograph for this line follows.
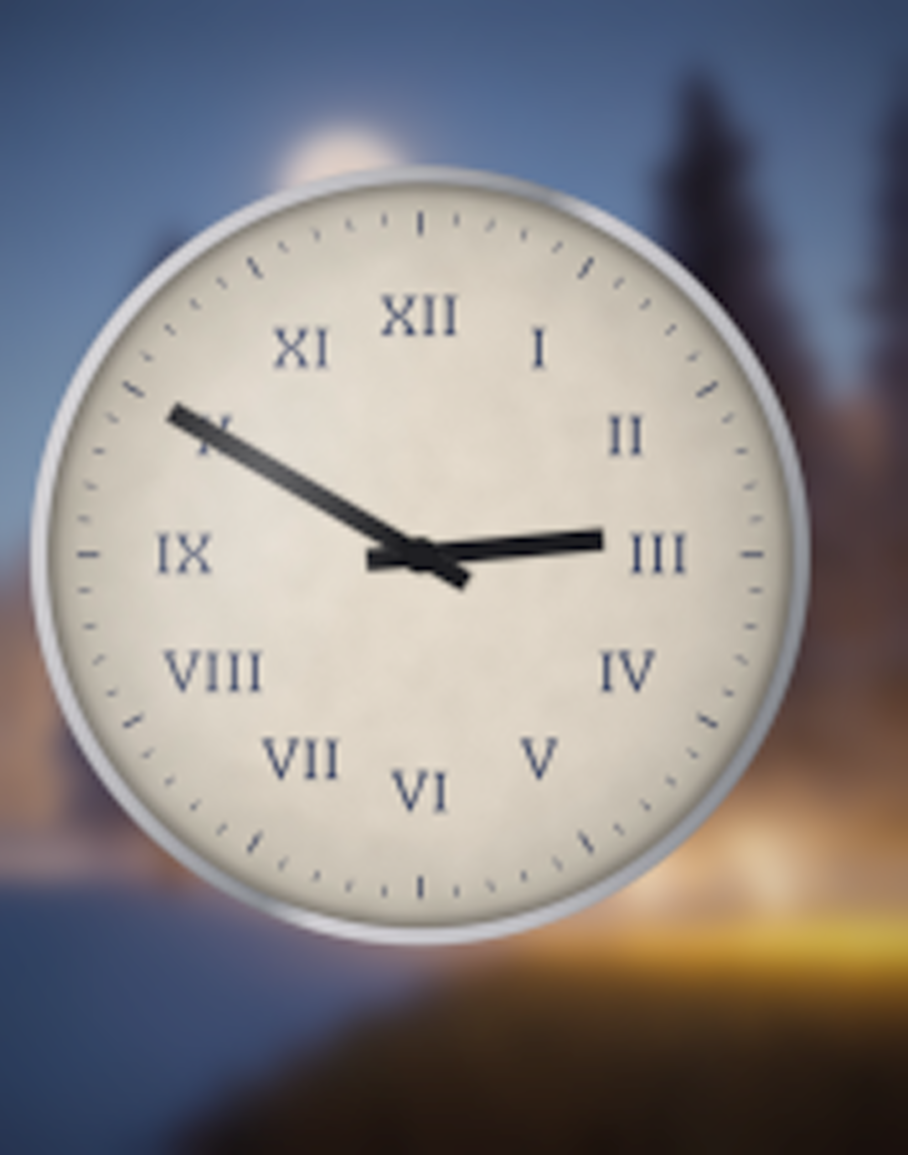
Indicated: 2:50
